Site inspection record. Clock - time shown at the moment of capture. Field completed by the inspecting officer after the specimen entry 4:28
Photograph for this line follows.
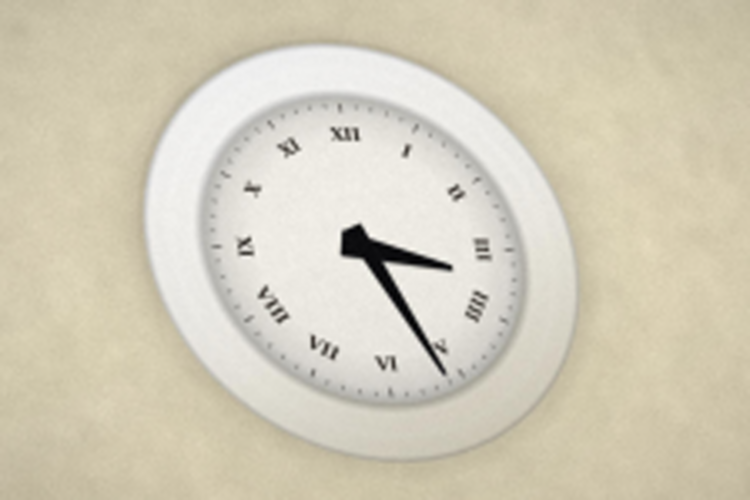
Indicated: 3:26
